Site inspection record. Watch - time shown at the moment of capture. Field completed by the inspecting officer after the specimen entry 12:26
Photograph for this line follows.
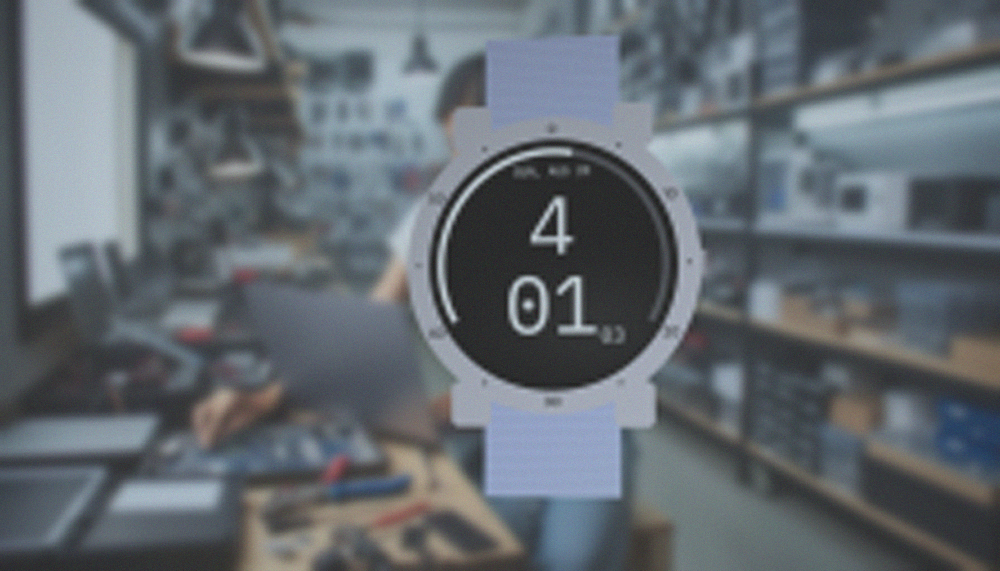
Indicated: 4:01
